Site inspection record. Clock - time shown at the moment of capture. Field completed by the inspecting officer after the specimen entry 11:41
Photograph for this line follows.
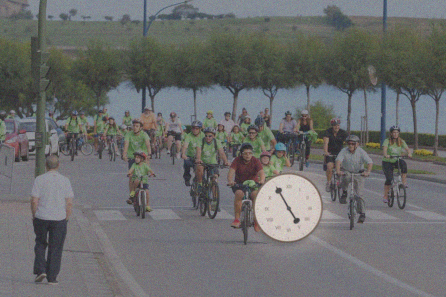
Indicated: 4:55
